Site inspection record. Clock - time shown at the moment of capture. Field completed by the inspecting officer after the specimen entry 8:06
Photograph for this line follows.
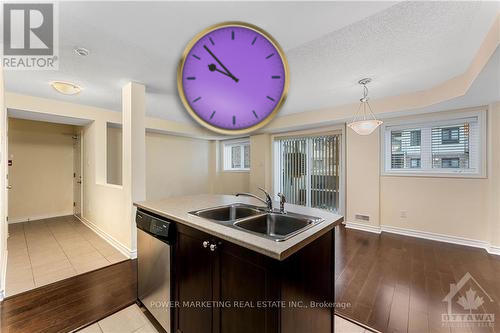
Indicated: 9:53
